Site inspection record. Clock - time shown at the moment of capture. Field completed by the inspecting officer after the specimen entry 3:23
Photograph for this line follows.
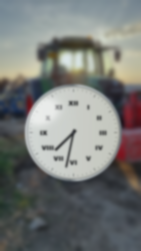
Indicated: 7:32
